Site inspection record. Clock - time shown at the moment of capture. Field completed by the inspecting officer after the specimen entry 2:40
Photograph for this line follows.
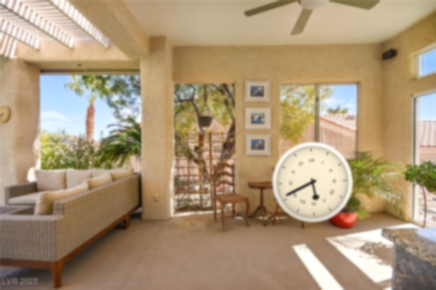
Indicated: 5:41
